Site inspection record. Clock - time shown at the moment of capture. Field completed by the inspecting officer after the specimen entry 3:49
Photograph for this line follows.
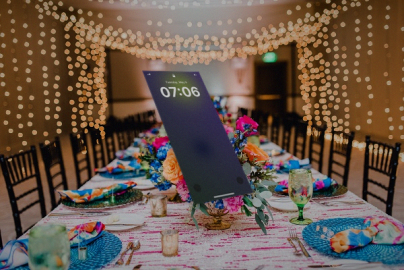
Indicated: 7:06
